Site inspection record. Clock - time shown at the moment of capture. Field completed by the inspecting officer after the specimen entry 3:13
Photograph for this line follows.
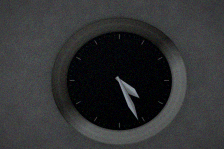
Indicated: 4:26
